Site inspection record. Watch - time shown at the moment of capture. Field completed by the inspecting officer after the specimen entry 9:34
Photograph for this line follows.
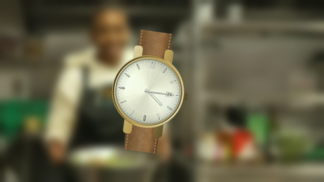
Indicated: 4:15
